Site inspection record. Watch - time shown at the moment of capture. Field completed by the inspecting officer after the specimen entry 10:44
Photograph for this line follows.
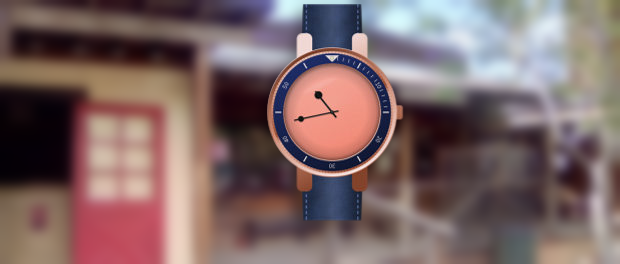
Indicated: 10:43
